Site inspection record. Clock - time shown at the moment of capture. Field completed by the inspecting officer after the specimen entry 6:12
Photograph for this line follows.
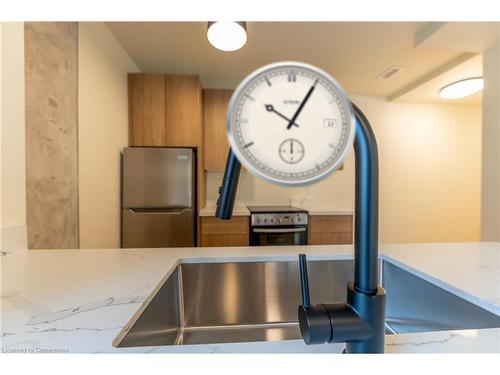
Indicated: 10:05
